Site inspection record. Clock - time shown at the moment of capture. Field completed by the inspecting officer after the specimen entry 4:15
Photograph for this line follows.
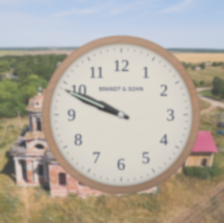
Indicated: 9:49
